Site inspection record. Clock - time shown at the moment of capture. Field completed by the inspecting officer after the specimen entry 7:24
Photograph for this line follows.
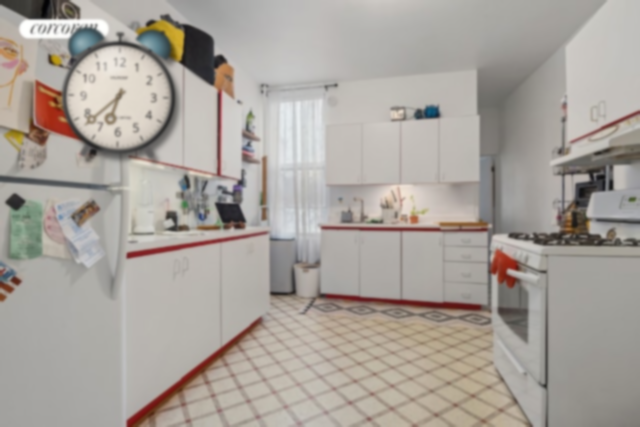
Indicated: 6:38
